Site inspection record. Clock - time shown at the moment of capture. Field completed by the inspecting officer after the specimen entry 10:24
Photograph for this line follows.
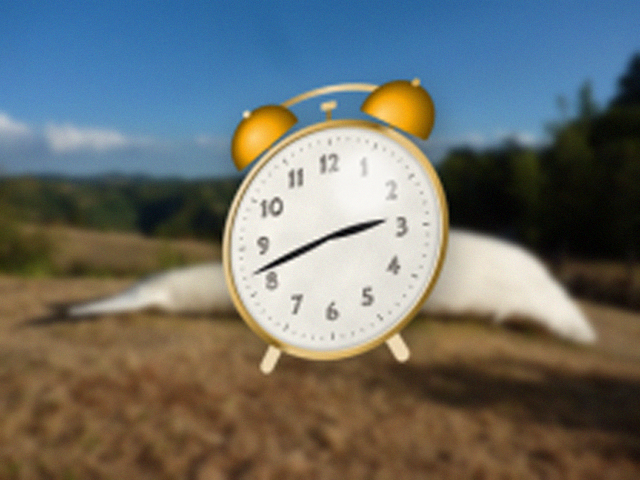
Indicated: 2:42
